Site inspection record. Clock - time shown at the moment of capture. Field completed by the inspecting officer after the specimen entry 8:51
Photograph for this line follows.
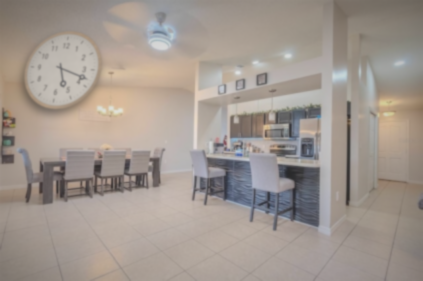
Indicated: 5:18
